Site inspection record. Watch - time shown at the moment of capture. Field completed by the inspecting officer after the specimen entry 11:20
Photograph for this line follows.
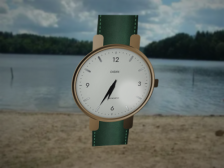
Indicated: 6:35
